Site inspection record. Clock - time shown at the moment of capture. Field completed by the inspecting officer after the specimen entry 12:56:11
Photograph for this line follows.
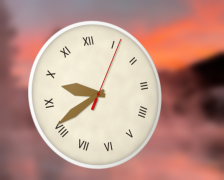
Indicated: 9:41:06
